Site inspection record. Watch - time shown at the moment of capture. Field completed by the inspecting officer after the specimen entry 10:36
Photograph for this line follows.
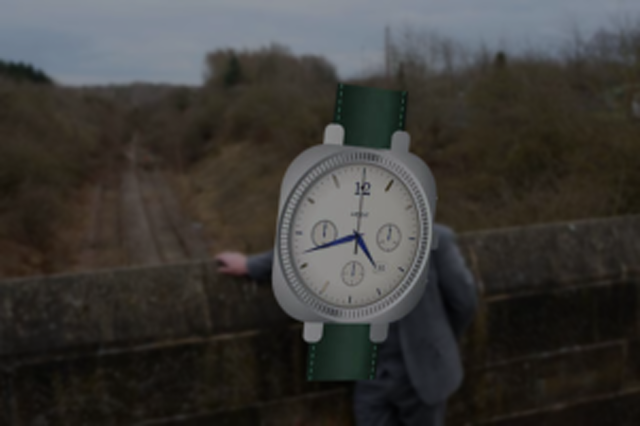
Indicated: 4:42
